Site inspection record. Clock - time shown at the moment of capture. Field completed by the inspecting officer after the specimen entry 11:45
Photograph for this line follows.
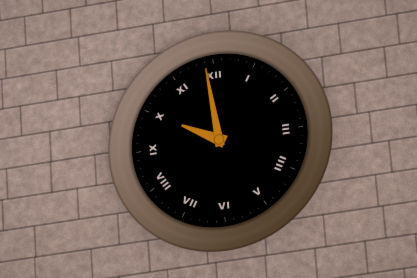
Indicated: 9:59
